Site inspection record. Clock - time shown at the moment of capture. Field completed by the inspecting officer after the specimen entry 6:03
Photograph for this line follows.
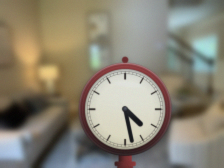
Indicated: 4:28
